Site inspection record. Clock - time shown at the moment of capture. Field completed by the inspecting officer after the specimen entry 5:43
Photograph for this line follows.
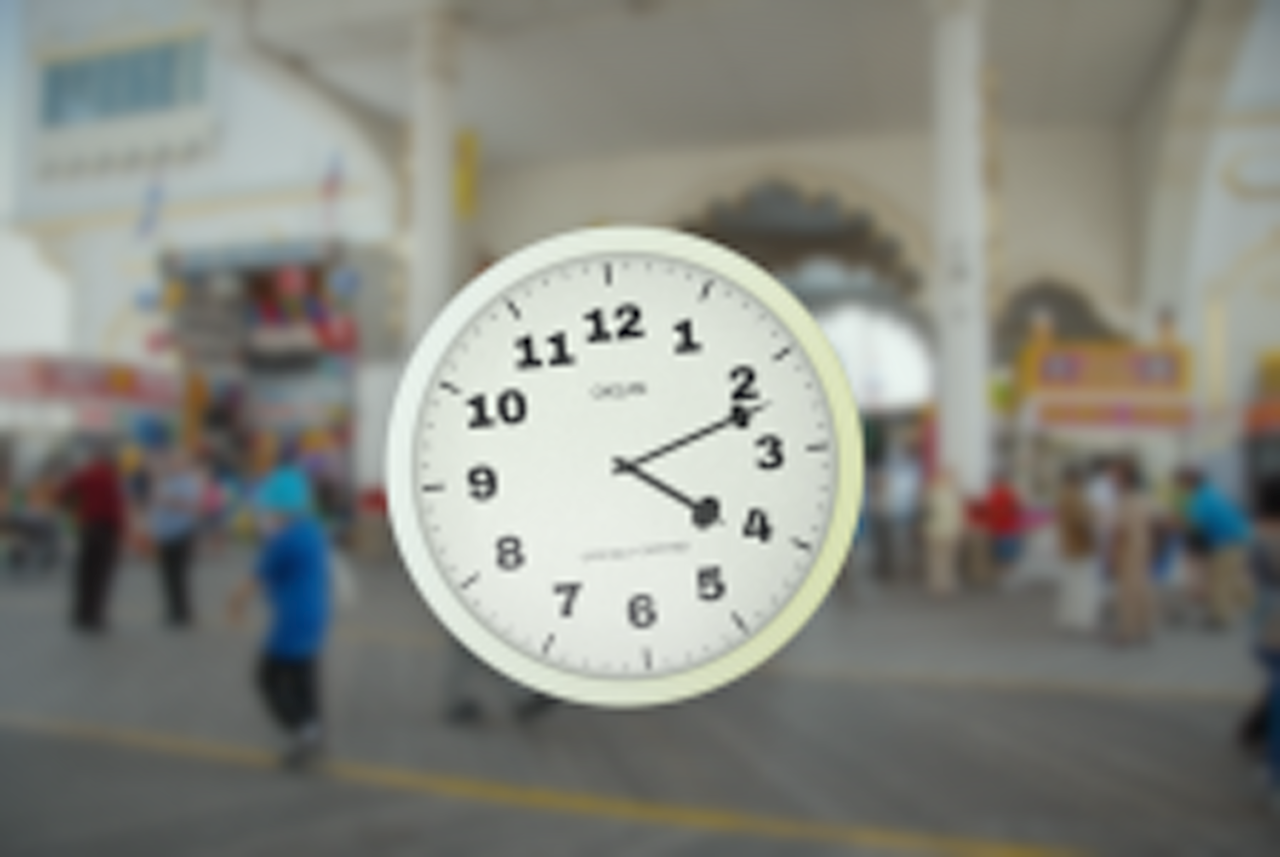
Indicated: 4:12
